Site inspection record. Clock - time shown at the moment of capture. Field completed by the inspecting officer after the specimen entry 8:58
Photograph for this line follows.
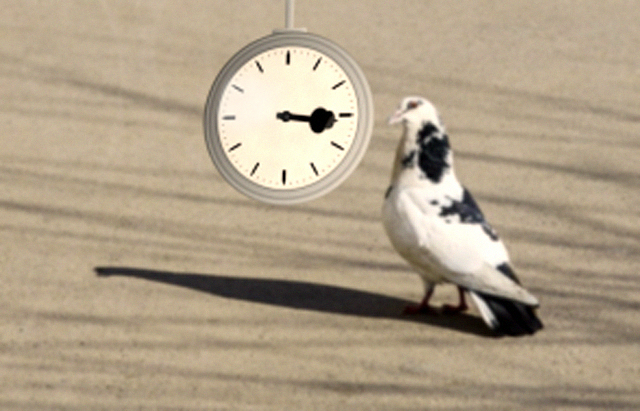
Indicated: 3:16
